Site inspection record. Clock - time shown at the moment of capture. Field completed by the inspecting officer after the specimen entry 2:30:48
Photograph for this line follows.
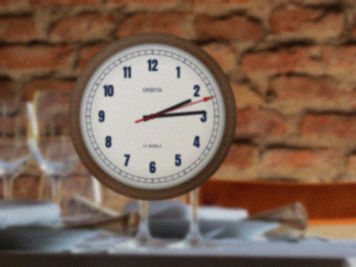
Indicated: 2:14:12
